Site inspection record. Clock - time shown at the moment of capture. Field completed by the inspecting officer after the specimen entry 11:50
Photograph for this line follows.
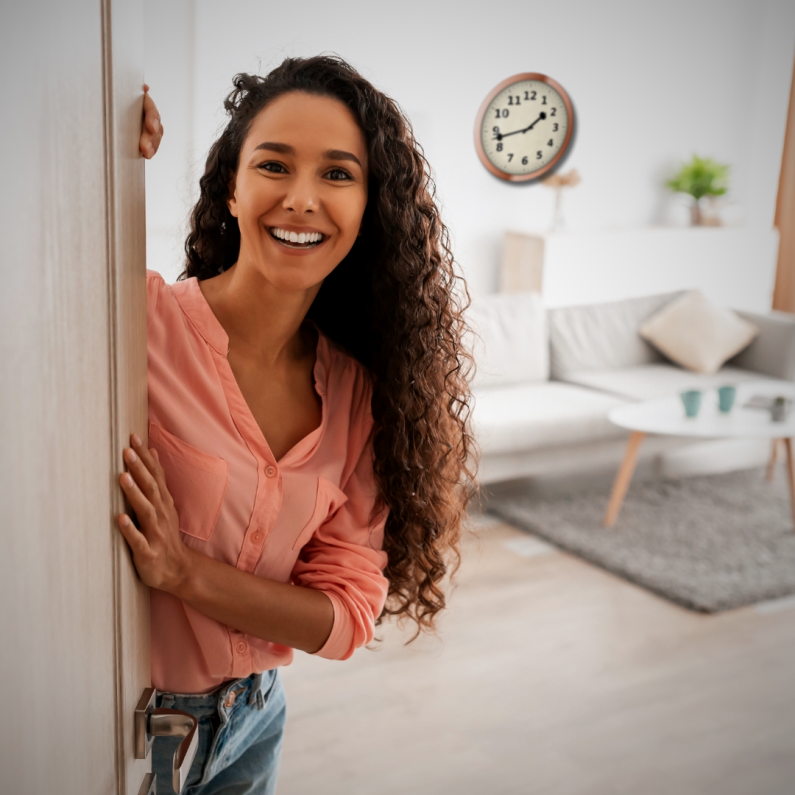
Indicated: 1:43
